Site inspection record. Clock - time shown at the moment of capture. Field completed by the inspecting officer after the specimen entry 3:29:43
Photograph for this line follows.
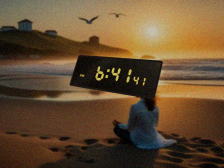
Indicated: 6:41:41
